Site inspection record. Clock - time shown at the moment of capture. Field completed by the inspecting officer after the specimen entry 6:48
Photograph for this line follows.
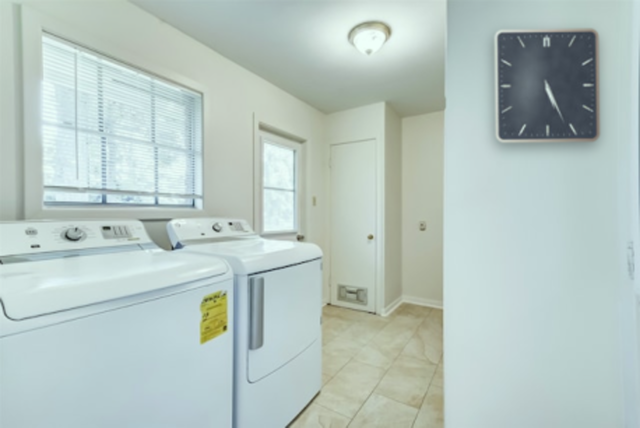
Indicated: 5:26
